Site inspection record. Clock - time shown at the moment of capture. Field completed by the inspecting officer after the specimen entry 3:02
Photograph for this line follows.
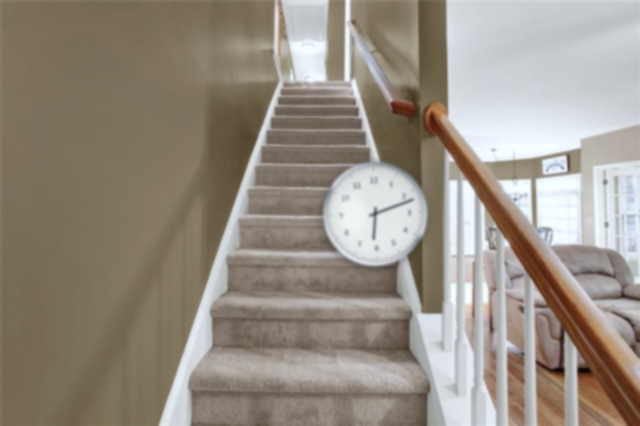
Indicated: 6:12
